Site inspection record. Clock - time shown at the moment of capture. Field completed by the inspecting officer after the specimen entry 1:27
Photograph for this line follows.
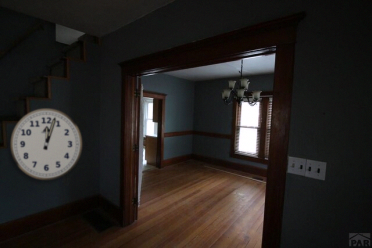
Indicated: 12:03
